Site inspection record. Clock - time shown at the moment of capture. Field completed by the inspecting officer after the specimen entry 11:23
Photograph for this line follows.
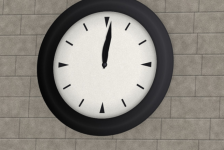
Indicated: 12:01
